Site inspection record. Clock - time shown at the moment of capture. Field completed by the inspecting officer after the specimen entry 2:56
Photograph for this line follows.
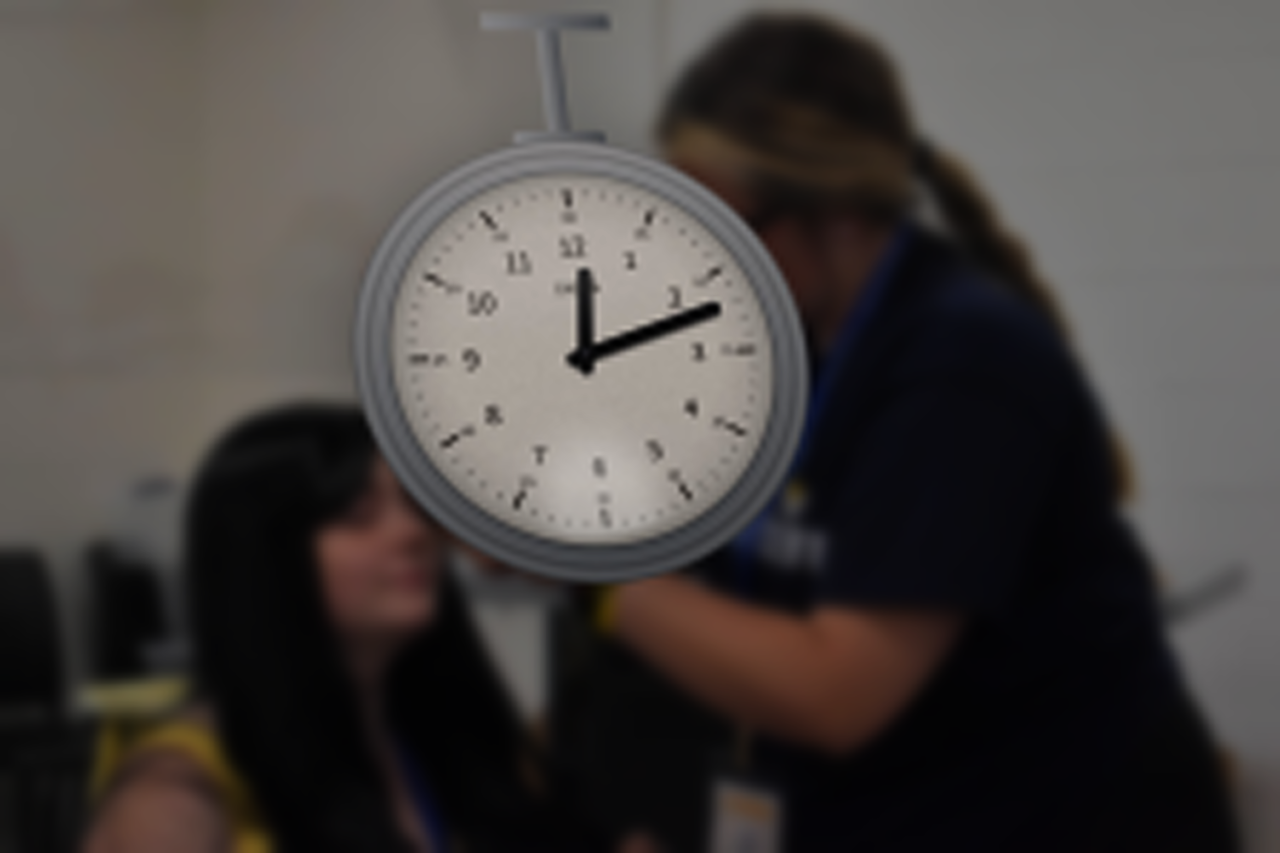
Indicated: 12:12
